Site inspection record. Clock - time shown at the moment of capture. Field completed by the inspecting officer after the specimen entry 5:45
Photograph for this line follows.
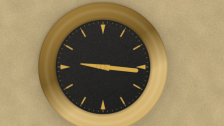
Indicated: 9:16
